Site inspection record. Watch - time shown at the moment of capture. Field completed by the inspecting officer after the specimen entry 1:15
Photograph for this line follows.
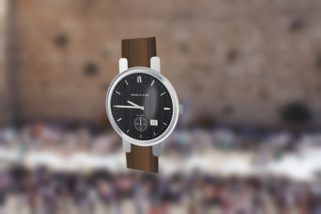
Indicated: 9:45
